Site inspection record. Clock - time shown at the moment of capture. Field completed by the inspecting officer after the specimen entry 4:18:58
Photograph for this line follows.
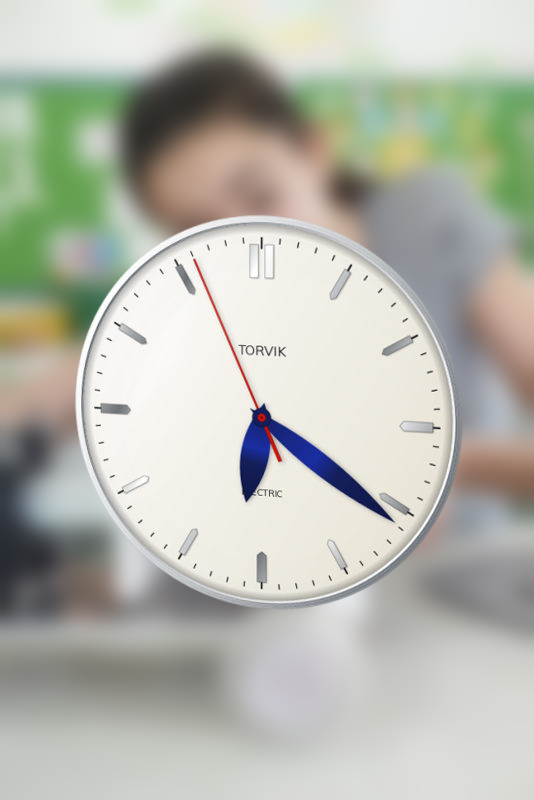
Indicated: 6:20:56
